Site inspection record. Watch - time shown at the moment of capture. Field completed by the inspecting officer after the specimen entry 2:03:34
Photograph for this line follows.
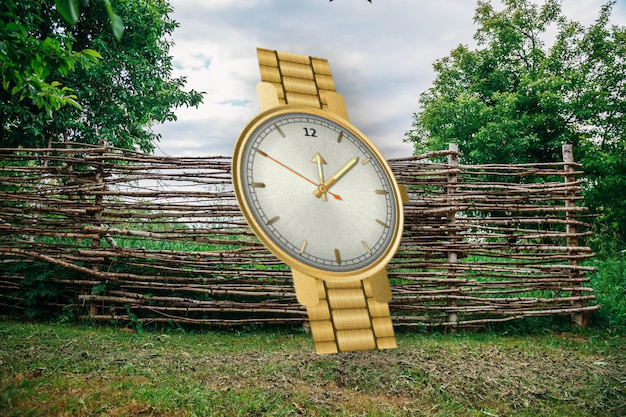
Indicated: 12:08:50
